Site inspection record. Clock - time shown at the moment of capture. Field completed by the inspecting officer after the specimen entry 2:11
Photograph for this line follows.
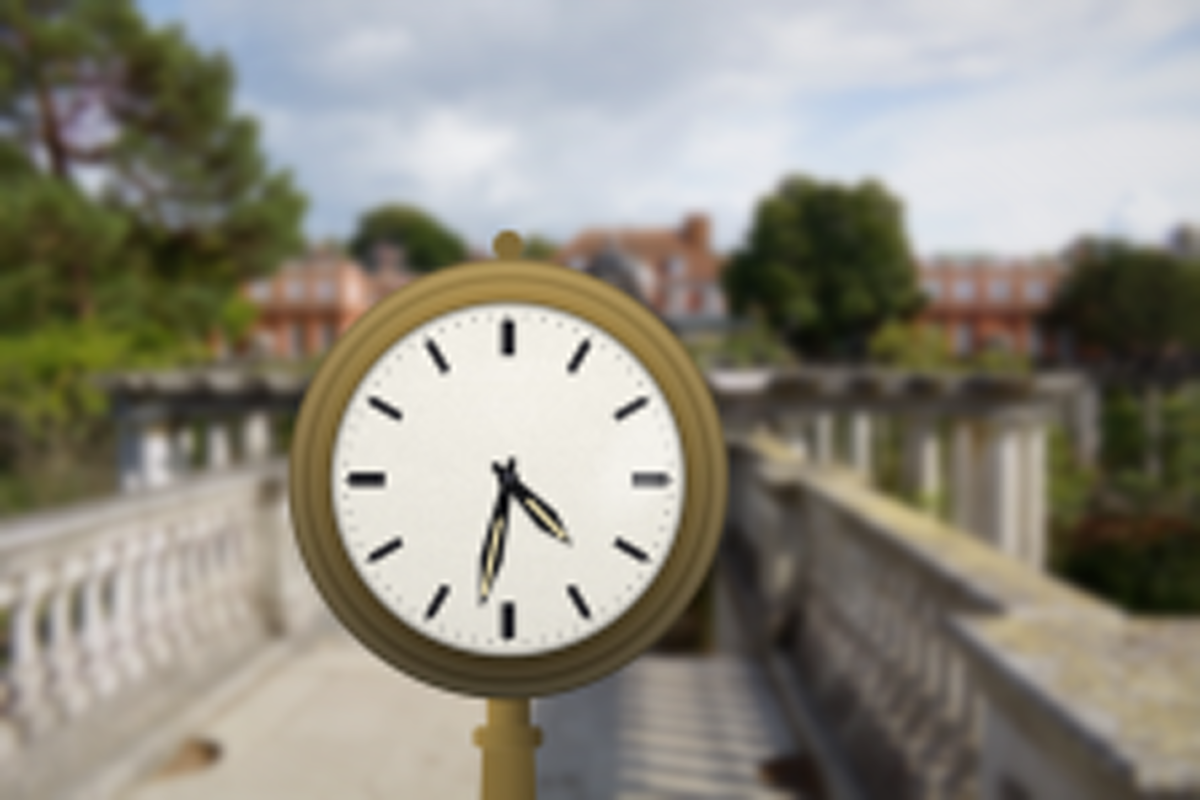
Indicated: 4:32
